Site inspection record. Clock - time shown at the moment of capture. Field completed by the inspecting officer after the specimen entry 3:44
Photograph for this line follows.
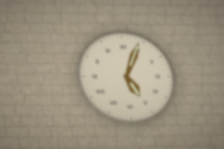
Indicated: 5:04
